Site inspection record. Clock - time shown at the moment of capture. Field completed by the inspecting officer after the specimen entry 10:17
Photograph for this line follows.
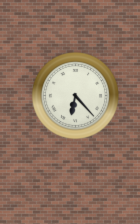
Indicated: 6:23
